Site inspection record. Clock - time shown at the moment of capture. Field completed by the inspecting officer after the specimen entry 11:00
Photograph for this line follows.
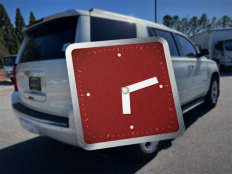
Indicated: 6:13
